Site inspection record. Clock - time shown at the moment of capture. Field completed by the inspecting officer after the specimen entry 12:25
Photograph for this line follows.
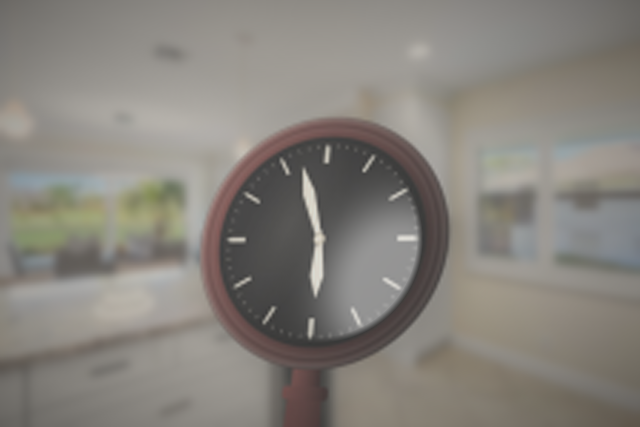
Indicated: 5:57
